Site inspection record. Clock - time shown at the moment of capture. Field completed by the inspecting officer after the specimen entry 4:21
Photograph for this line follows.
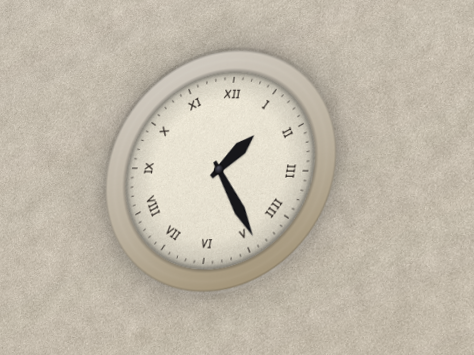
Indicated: 1:24
